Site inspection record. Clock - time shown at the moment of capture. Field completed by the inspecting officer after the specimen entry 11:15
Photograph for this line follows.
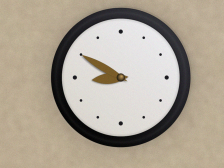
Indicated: 8:50
